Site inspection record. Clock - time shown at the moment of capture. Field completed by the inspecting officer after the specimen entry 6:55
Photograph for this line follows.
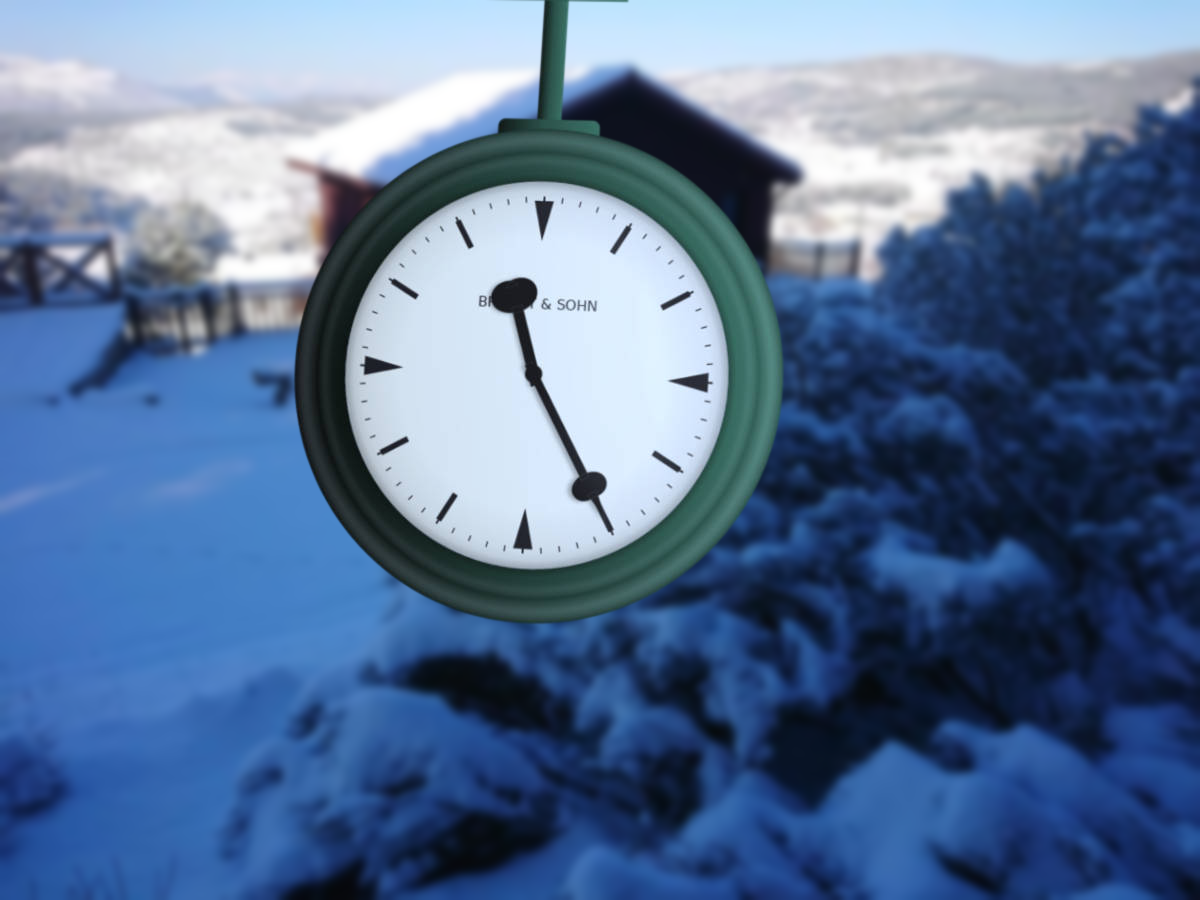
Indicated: 11:25
